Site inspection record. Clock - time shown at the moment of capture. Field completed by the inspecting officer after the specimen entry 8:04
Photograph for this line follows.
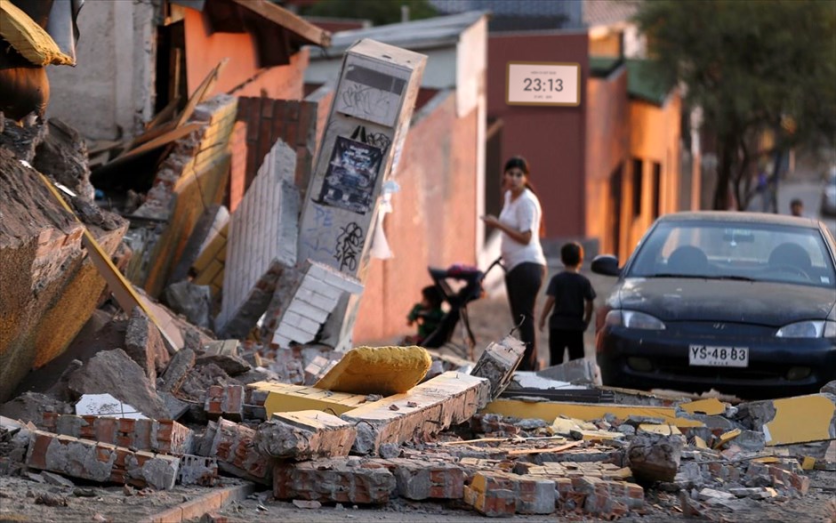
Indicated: 23:13
